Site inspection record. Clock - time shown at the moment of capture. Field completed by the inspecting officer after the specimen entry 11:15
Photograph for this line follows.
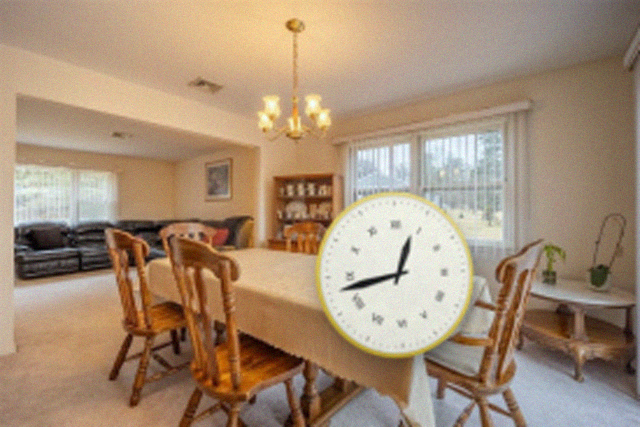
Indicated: 12:43
